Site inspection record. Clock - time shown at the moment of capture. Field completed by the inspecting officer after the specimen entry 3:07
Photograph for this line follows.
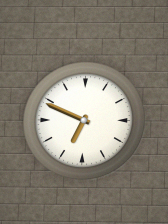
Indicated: 6:49
